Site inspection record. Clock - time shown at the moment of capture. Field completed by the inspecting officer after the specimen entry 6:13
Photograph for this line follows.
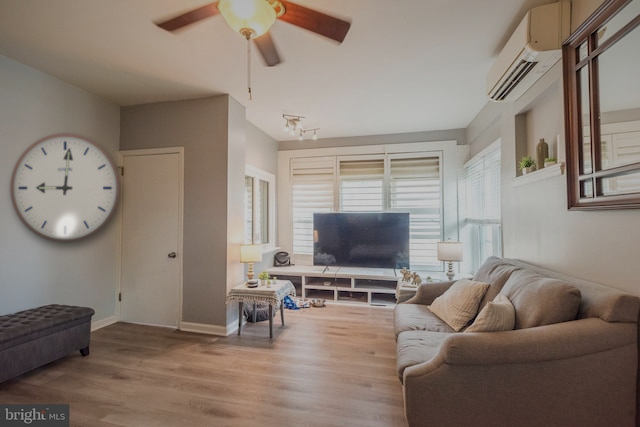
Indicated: 9:01
